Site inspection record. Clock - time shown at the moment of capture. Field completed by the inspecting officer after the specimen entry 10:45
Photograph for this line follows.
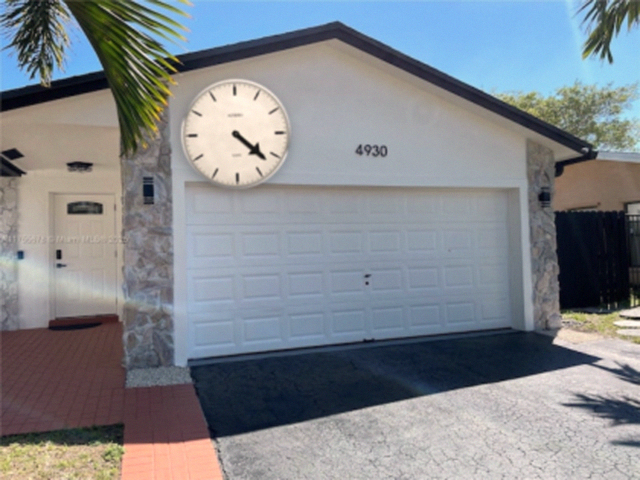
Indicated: 4:22
